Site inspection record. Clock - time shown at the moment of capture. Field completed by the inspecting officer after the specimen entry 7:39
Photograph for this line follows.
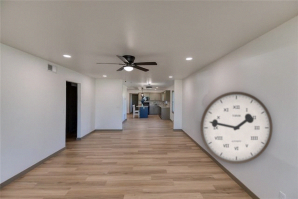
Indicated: 1:47
